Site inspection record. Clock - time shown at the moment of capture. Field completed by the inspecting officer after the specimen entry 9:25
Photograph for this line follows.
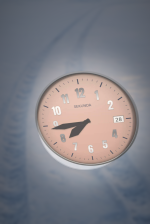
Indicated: 7:44
